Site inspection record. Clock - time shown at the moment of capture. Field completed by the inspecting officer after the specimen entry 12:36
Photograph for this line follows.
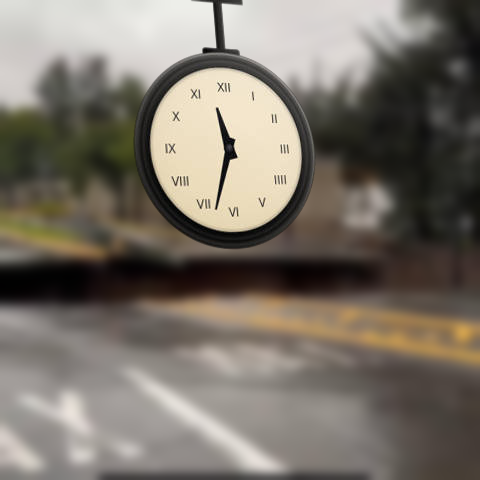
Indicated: 11:33
